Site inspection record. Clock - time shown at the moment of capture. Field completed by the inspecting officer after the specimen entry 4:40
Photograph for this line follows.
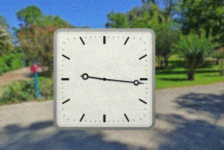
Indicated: 9:16
